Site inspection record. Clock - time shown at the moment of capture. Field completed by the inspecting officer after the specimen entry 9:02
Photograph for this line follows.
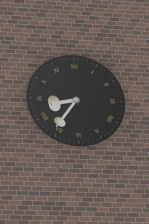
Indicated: 8:36
